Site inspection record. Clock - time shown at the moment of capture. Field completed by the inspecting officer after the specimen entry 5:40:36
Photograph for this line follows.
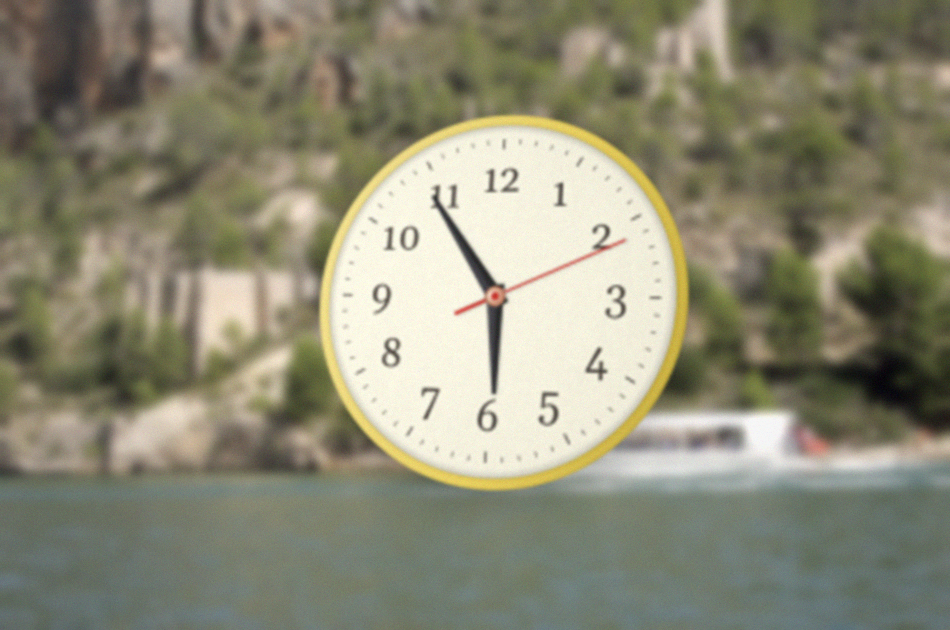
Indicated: 5:54:11
